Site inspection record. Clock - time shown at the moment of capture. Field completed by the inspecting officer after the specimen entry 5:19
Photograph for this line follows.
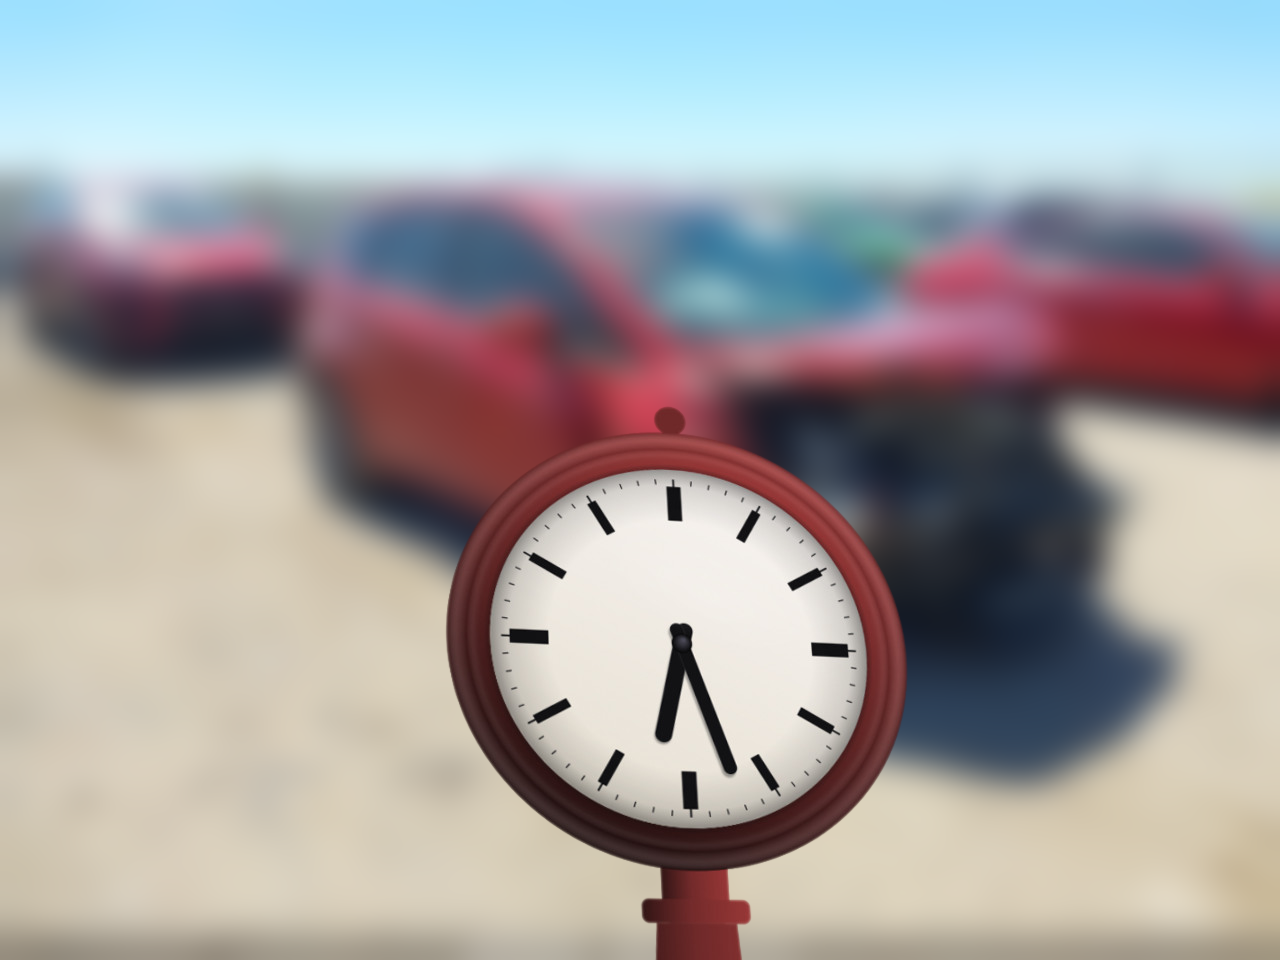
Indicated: 6:27
